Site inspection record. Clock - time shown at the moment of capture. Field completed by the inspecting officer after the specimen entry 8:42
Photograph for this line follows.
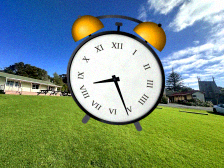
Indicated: 8:26
